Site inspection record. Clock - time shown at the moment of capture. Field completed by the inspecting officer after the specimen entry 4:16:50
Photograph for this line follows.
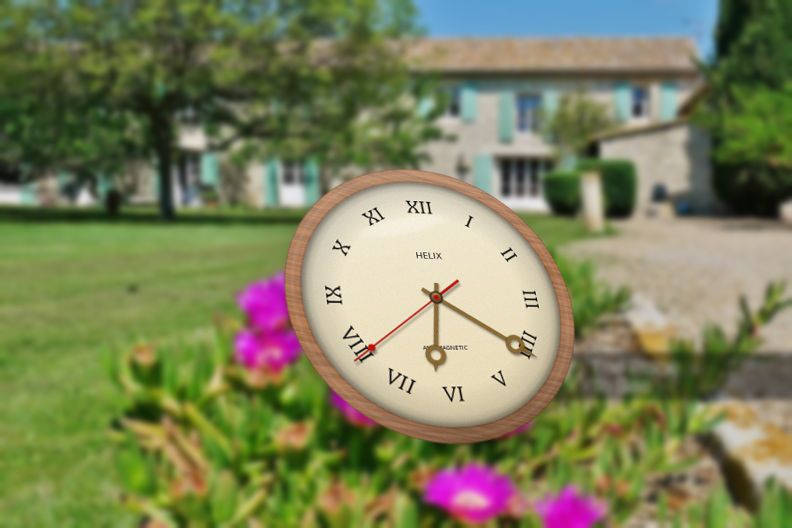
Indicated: 6:20:39
